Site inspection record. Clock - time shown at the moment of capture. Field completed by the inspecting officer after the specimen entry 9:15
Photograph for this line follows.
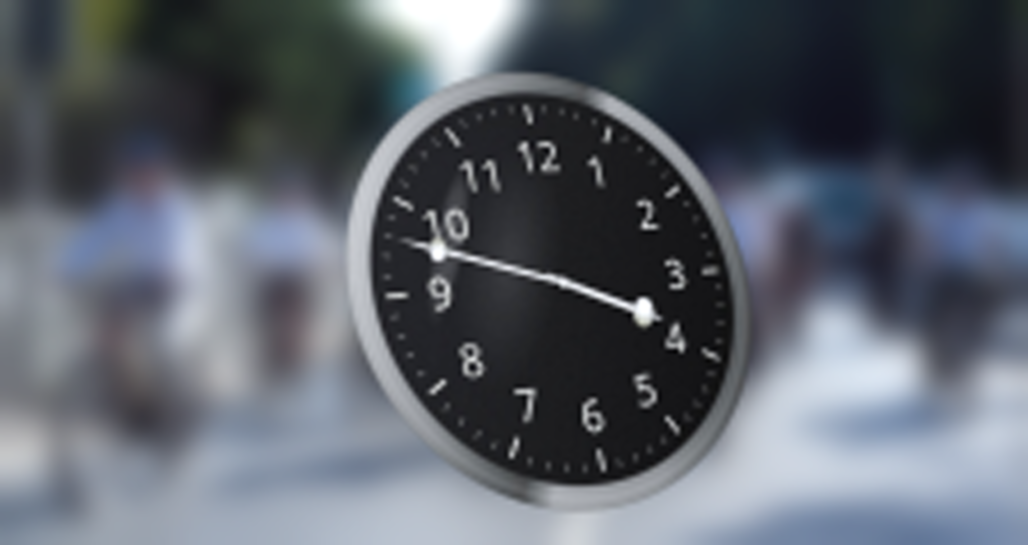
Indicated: 3:48
